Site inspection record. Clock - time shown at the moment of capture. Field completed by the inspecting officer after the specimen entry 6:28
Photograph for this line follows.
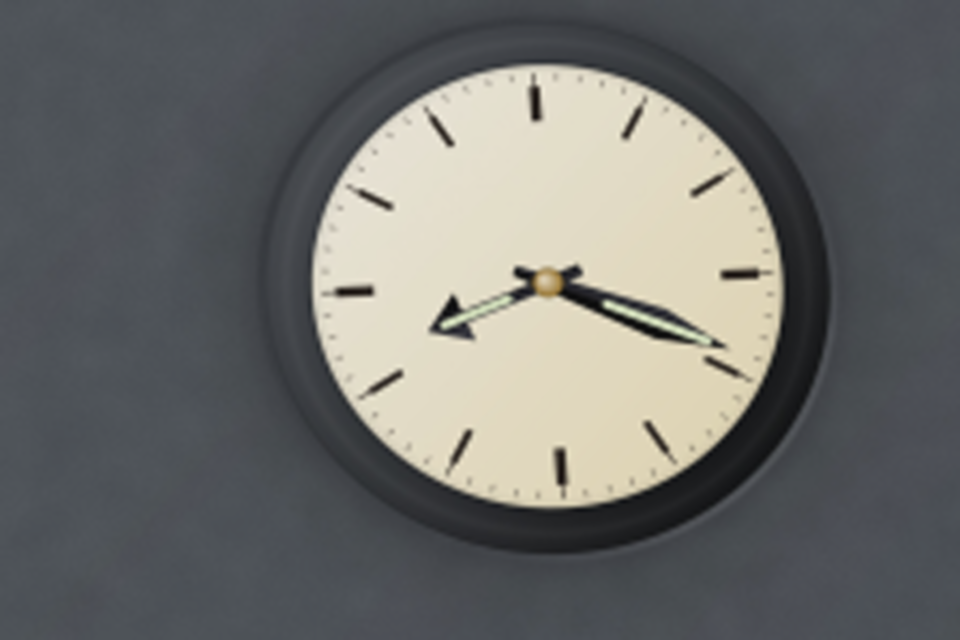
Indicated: 8:19
